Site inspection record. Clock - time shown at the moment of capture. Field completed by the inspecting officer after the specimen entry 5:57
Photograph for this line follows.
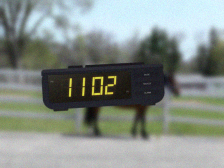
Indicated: 11:02
